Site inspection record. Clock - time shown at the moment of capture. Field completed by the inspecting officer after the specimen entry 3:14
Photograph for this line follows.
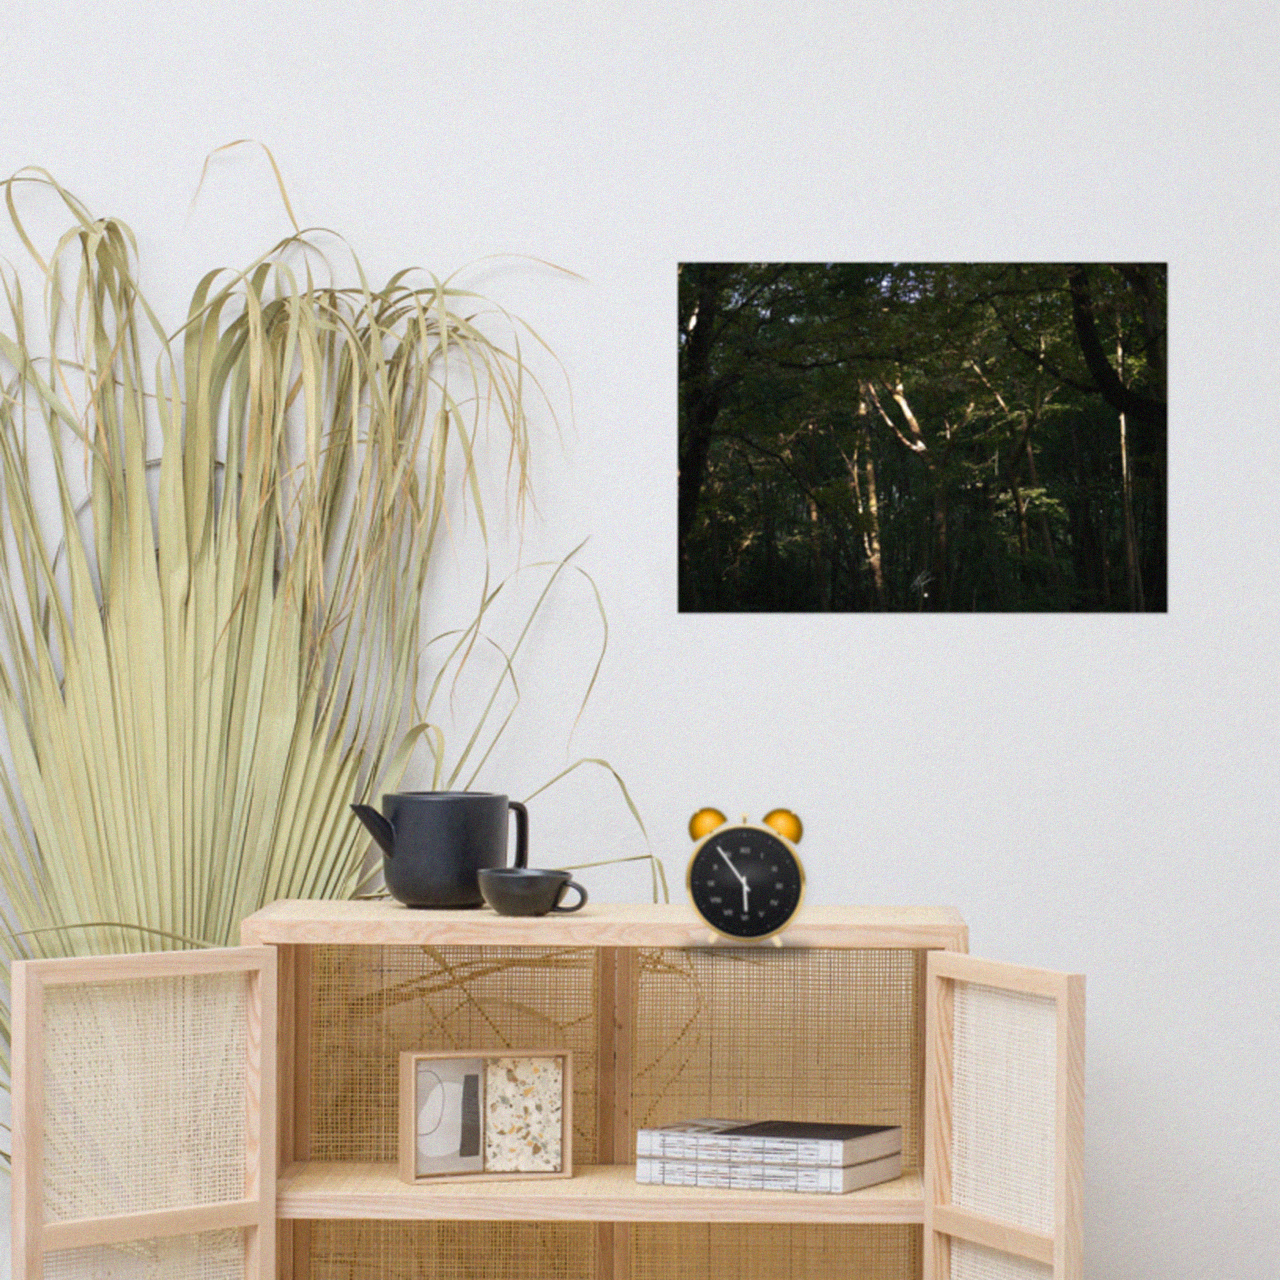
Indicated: 5:54
